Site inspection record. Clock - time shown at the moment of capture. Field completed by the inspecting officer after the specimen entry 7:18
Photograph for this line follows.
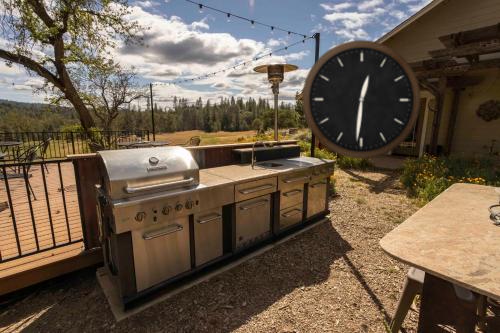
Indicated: 12:31
